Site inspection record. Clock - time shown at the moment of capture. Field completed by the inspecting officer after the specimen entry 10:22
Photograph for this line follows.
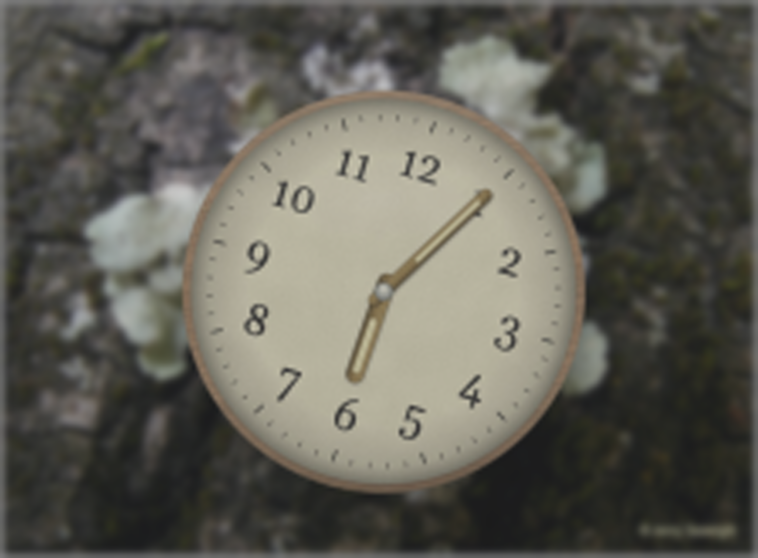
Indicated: 6:05
